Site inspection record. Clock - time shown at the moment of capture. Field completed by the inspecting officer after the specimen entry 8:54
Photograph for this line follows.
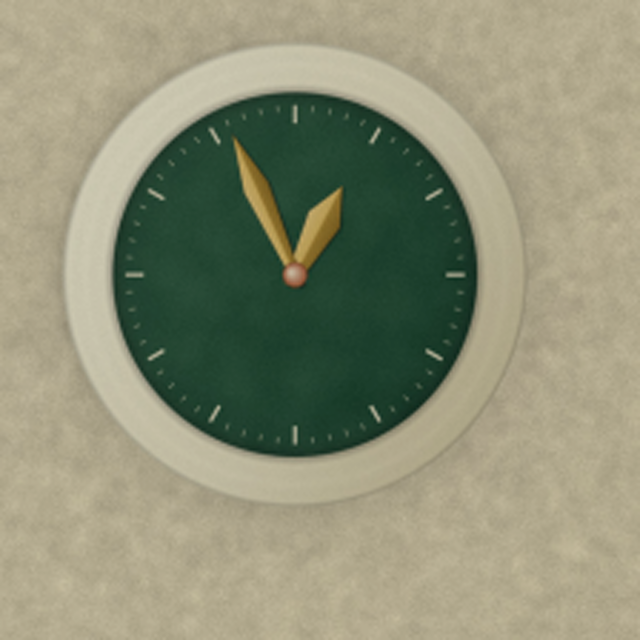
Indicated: 12:56
